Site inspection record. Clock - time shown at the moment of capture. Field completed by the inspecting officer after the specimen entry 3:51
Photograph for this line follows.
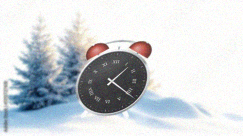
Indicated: 1:21
